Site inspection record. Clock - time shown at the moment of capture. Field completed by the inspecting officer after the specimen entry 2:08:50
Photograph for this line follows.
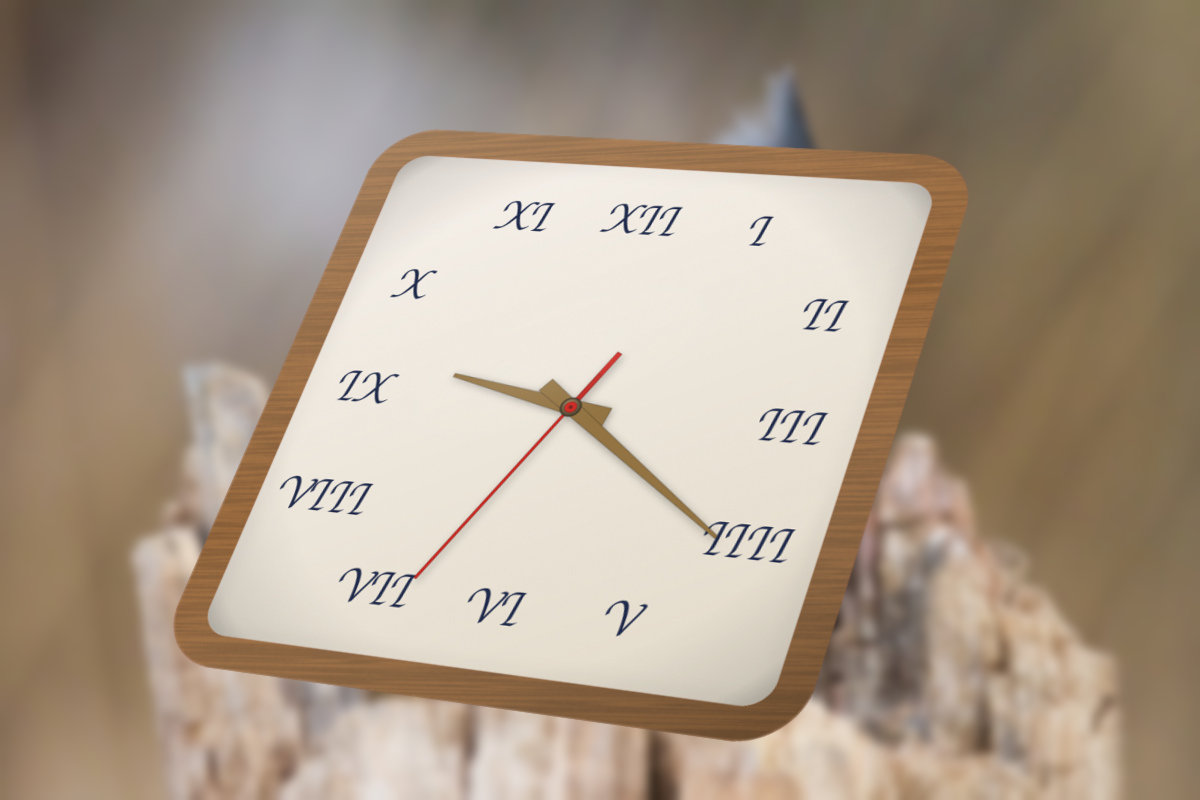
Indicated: 9:20:34
